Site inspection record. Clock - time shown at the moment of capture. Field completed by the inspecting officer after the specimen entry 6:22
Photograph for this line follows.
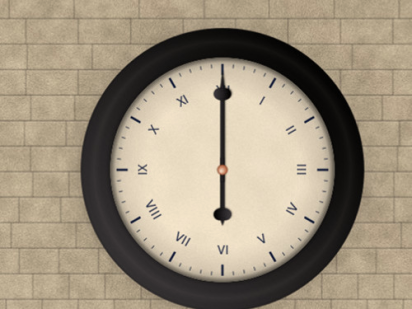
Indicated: 6:00
